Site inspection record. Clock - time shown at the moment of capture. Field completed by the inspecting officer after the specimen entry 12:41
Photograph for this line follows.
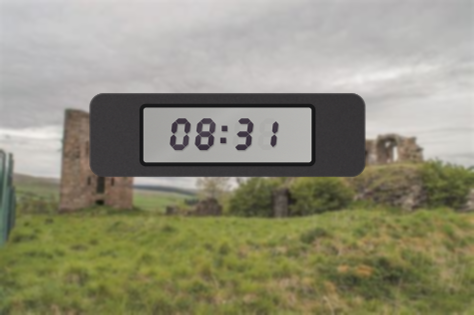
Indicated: 8:31
